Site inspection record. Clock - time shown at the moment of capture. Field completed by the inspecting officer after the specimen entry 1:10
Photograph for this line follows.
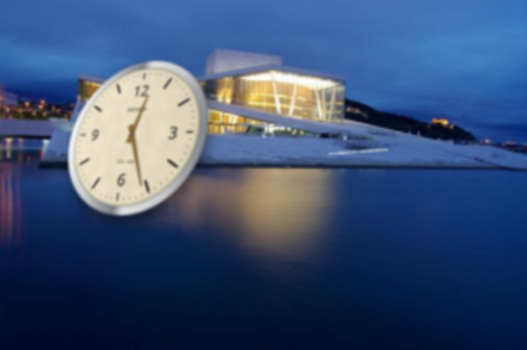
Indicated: 12:26
